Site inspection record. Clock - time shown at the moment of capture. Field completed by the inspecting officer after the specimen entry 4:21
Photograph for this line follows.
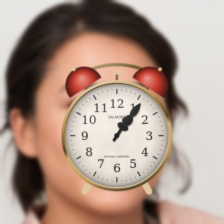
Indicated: 1:06
